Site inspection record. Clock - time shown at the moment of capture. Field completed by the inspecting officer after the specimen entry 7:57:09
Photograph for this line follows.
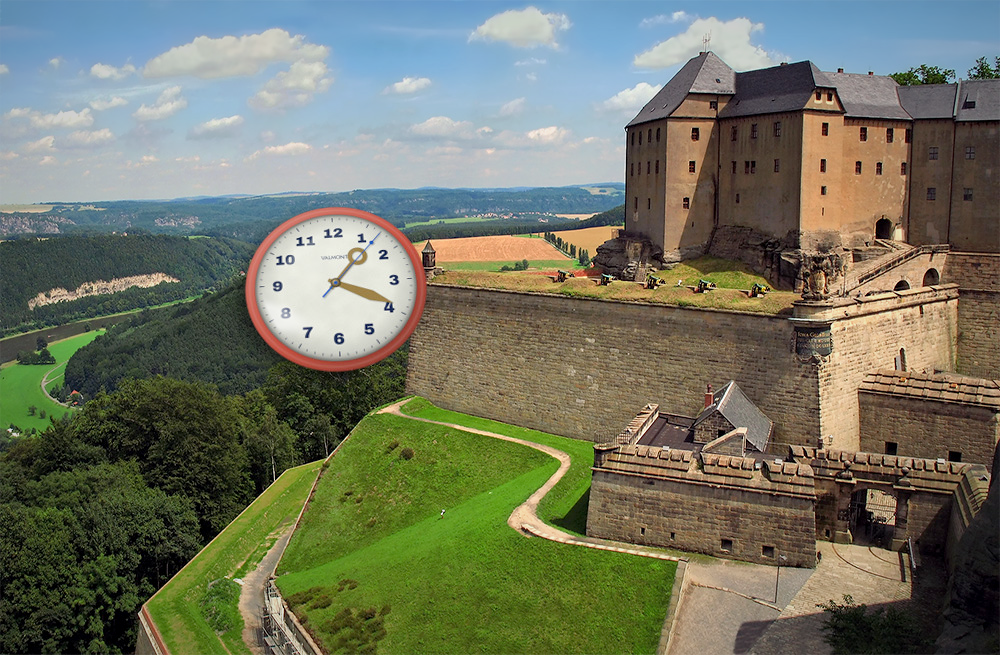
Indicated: 1:19:07
